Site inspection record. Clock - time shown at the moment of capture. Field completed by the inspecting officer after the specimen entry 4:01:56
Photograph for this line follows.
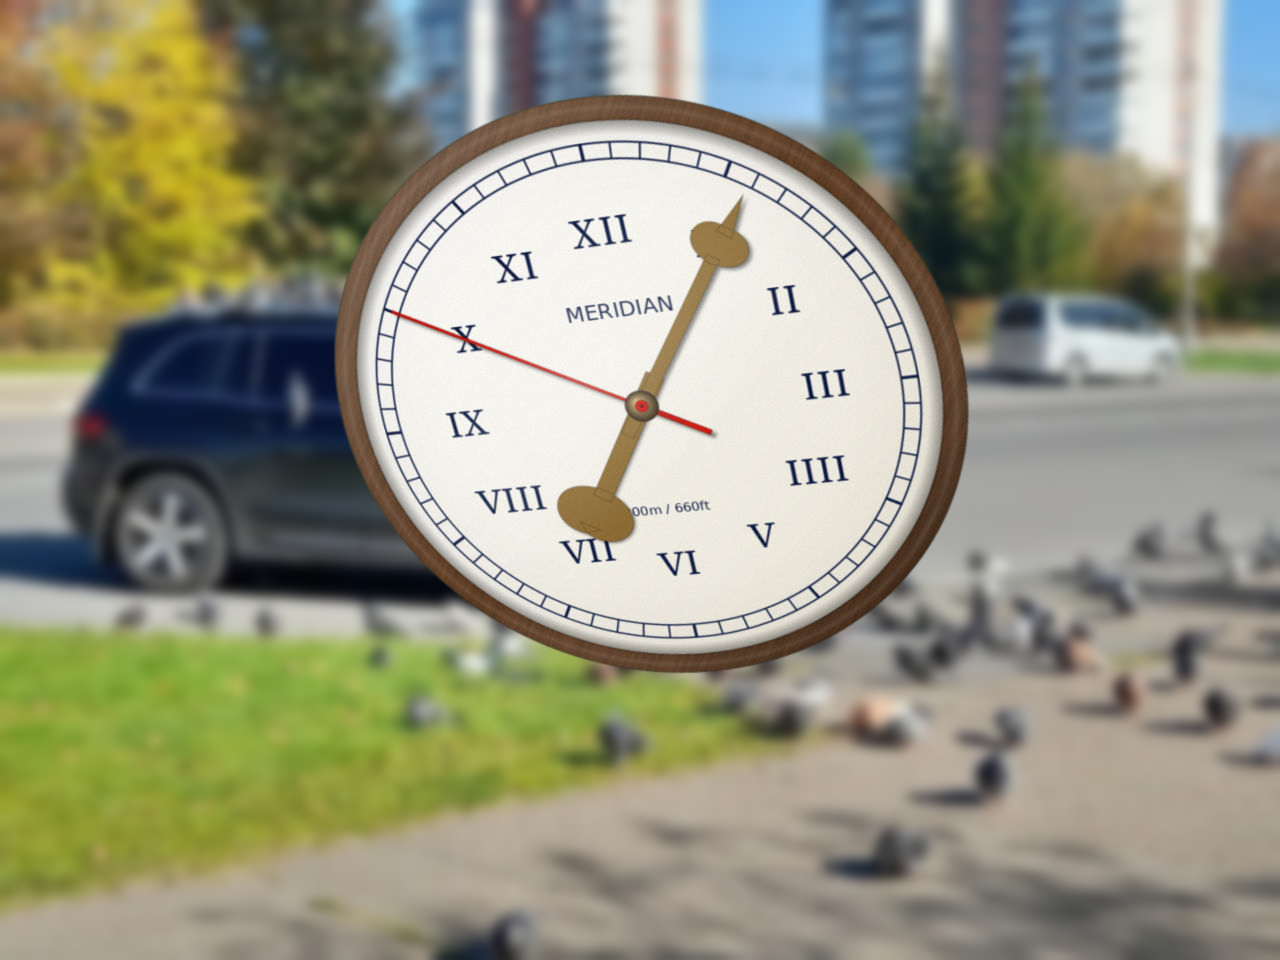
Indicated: 7:05:50
